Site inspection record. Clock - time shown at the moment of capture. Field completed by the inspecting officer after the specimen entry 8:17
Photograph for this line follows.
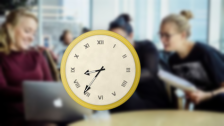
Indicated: 8:36
